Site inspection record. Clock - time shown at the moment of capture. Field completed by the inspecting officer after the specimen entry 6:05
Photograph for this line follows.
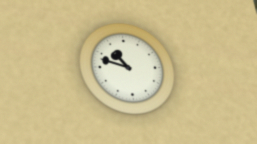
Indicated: 10:48
